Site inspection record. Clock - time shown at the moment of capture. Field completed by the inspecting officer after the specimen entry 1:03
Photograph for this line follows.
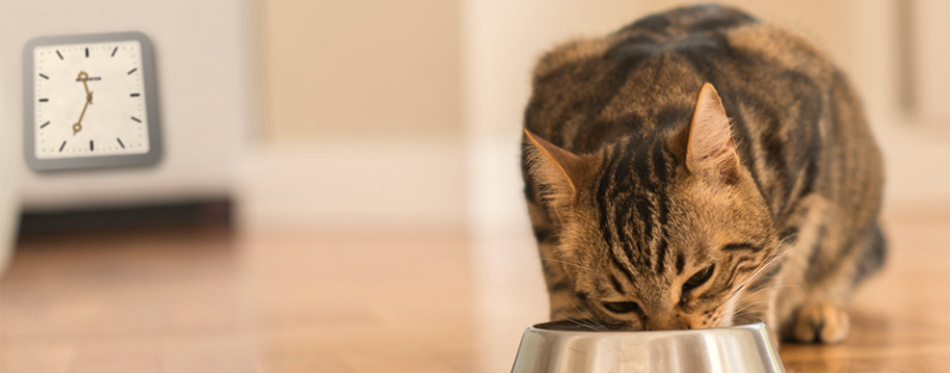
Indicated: 11:34
